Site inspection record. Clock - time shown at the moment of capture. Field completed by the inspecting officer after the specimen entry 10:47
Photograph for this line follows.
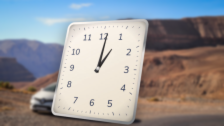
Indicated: 1:01
